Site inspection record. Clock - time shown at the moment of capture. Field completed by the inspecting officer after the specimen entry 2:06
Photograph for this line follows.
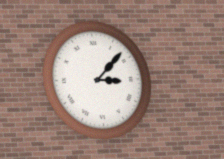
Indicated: 3:08
